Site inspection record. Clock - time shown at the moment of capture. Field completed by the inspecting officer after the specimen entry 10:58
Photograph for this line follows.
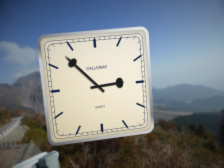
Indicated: 2:53
